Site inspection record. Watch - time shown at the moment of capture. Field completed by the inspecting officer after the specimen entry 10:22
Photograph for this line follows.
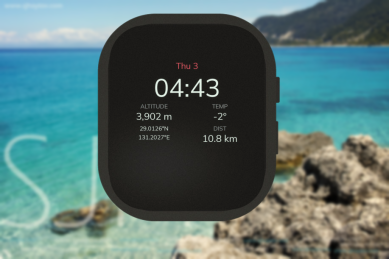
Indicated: 4:43
